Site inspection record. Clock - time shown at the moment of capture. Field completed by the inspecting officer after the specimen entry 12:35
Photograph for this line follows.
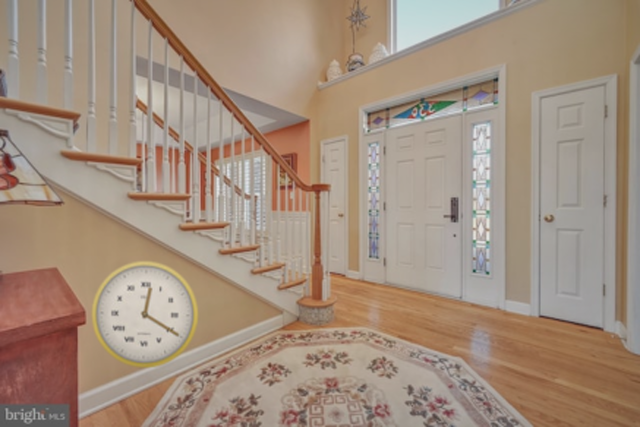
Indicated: 12:20
